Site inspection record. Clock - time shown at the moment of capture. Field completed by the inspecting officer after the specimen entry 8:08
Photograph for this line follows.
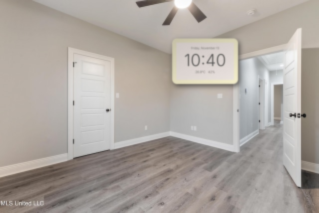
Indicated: 10:40
